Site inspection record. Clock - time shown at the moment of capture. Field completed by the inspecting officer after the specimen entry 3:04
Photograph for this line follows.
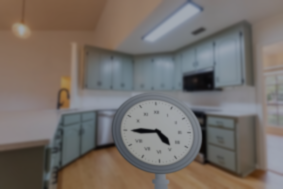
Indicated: 4:45
